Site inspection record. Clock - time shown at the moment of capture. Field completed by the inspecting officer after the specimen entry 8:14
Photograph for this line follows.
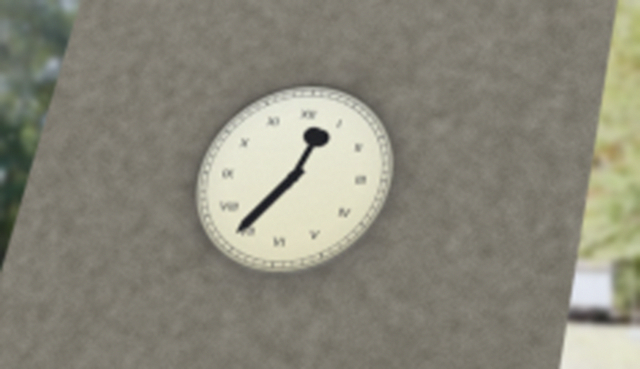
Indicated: 12:36
